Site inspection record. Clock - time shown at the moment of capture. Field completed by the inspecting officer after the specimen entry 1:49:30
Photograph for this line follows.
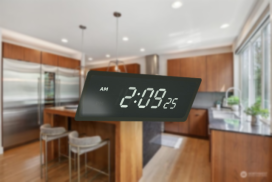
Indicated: 2:09:25
